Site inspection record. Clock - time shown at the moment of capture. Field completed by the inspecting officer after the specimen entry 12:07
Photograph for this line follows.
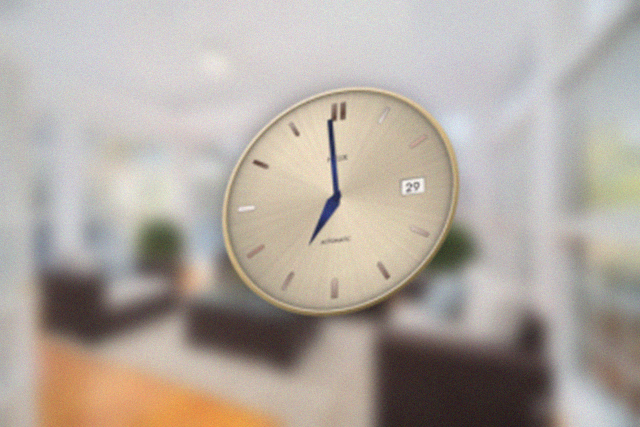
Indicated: 6:59
